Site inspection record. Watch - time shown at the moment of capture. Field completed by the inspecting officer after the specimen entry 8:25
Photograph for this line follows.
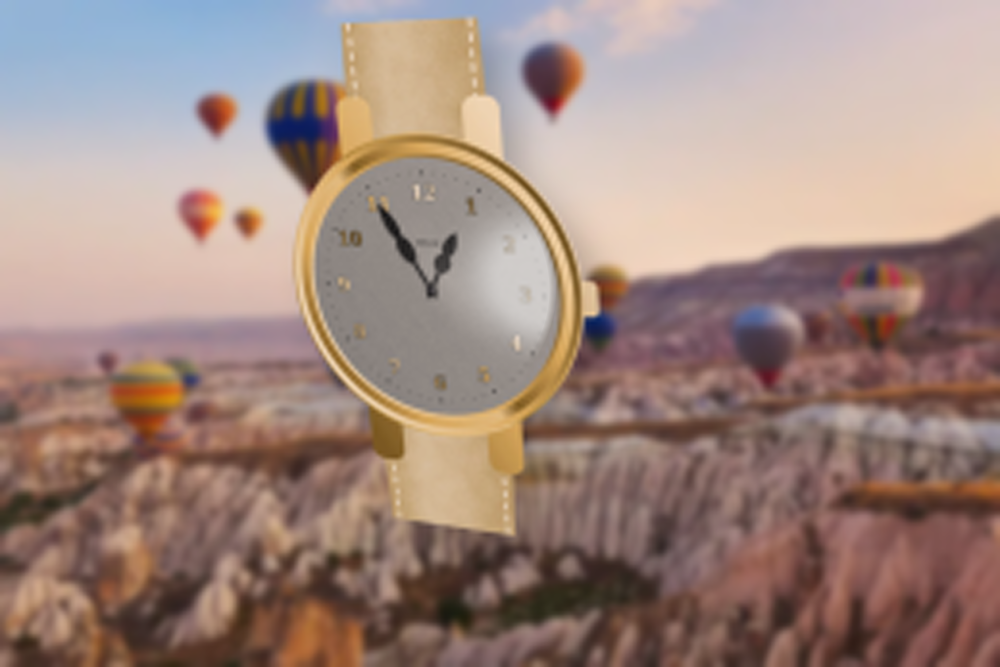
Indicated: 12:55
